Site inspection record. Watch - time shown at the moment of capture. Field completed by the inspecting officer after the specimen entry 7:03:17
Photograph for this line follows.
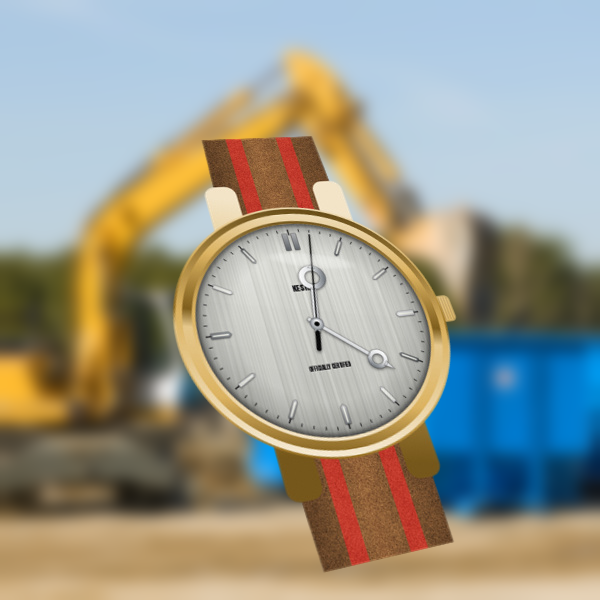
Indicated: 12:22:02
